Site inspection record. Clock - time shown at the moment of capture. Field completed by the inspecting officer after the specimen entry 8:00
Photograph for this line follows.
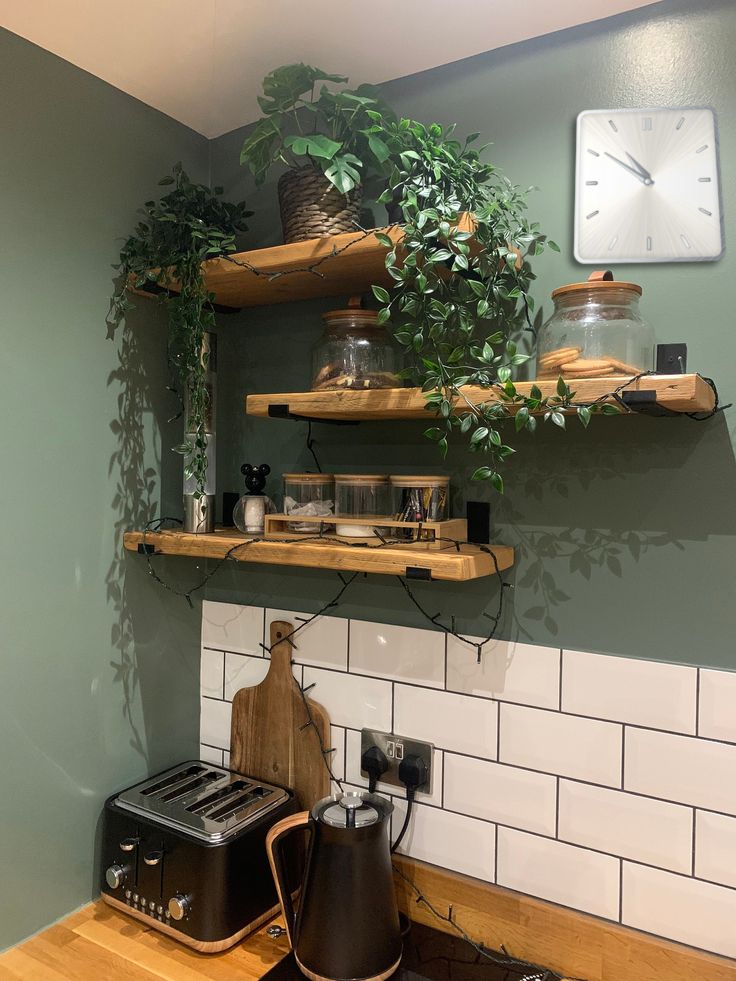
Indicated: 10:51
